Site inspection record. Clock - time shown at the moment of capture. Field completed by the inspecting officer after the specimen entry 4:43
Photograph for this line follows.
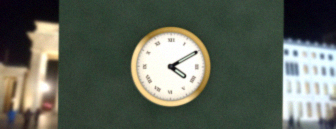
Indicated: 4:10
